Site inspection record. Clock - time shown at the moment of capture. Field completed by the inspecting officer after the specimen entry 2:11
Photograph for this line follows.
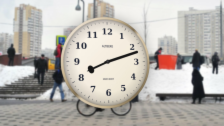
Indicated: 8:12
